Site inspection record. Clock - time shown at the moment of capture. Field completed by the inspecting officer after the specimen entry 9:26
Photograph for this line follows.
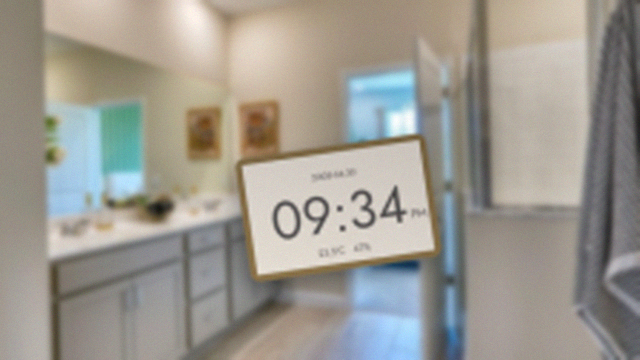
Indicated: 9:34
